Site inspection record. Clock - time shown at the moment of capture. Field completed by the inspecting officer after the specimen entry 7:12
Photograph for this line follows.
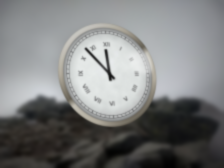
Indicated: 11:53
